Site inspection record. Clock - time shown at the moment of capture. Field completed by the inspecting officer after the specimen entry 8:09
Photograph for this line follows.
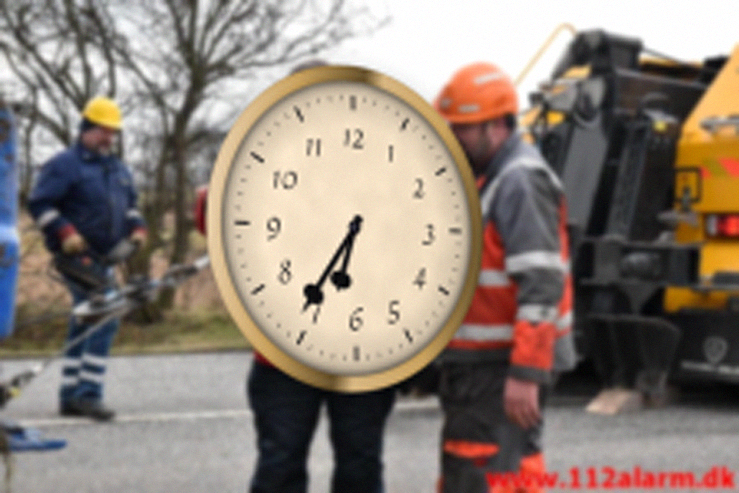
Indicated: 6:36
